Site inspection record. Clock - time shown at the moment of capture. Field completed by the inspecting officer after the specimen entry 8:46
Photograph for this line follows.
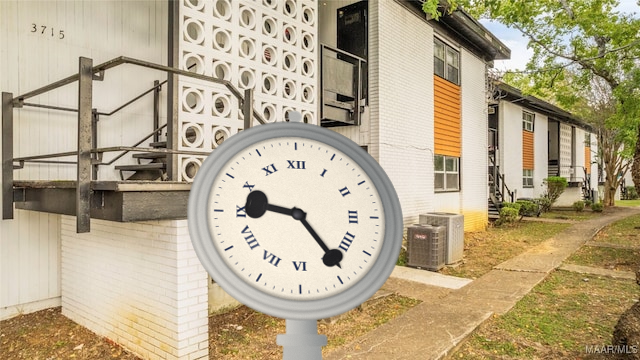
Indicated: 9:24
